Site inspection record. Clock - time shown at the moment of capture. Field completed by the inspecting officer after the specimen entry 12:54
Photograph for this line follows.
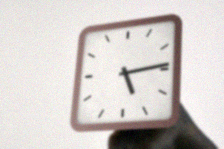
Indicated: 5:14
